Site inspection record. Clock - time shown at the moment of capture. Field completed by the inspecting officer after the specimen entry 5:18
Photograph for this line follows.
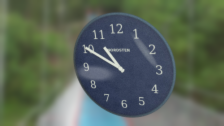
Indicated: 10:50
